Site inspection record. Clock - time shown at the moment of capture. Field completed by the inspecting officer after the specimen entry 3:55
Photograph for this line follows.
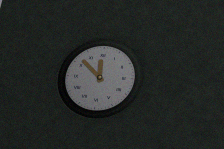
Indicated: 11:52
